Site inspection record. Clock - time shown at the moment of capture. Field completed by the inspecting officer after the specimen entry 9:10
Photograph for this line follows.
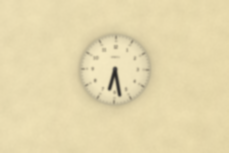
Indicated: 6:28
